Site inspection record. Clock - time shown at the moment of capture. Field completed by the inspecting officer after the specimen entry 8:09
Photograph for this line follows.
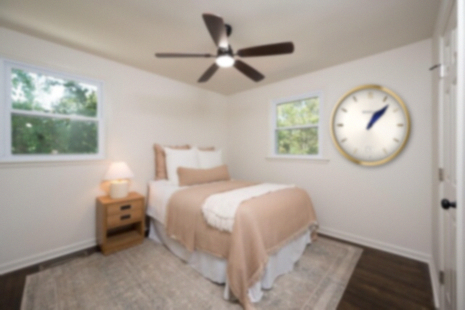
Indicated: 1:07
